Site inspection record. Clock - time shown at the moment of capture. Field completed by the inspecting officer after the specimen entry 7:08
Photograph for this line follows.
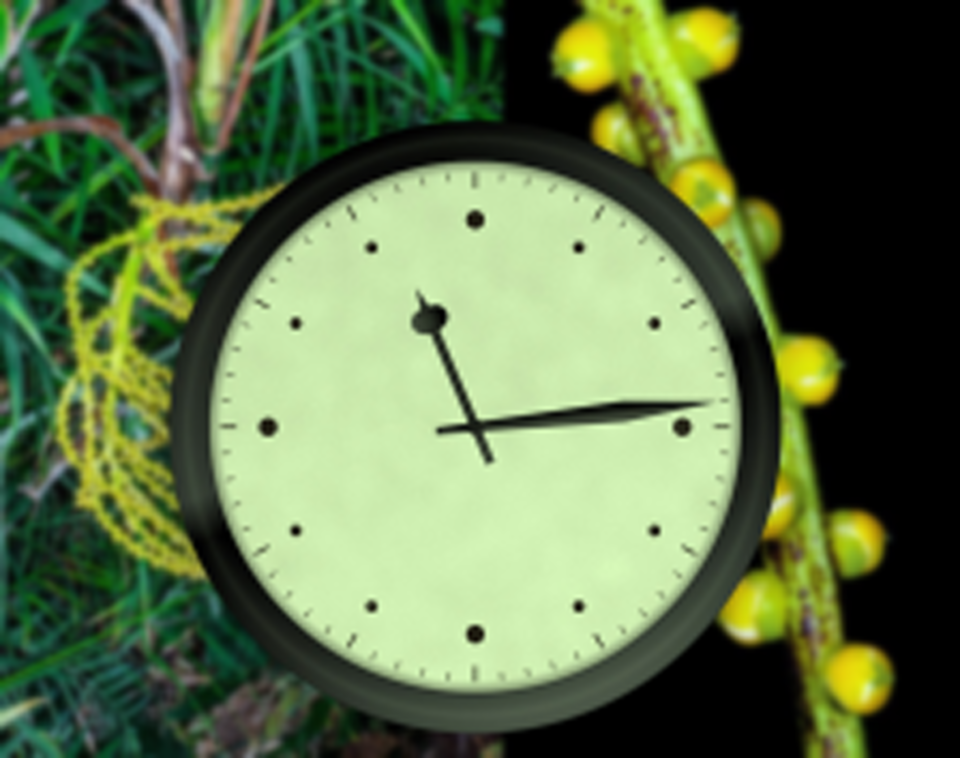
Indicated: 11:14
